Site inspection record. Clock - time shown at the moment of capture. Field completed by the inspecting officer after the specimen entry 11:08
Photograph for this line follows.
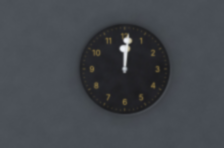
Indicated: 12:01
